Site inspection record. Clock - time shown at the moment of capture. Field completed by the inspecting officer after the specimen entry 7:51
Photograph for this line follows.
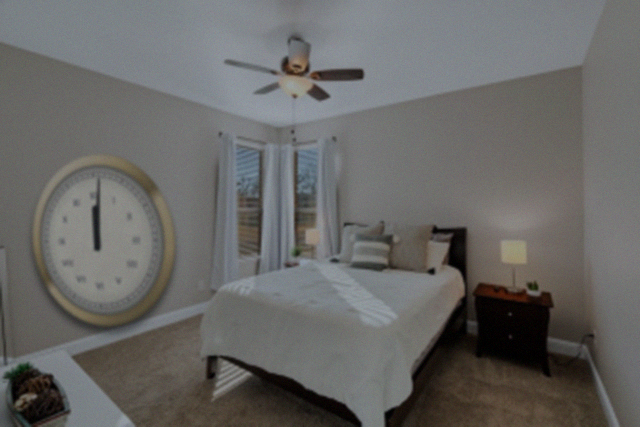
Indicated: 12:01
